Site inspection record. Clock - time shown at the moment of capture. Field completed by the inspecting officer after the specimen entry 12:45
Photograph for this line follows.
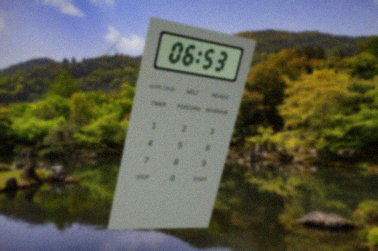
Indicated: 6:53
